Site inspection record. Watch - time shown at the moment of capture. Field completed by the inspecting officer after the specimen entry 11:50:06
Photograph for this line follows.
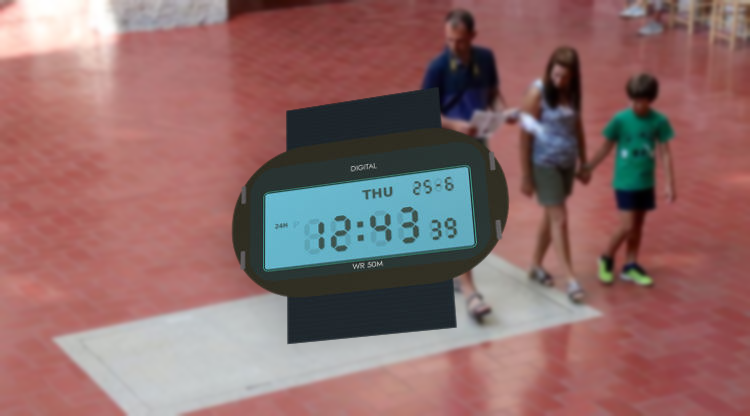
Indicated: 12:43:39
